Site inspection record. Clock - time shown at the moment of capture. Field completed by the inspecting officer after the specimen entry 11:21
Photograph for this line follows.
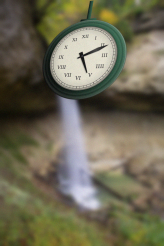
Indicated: 5:11
